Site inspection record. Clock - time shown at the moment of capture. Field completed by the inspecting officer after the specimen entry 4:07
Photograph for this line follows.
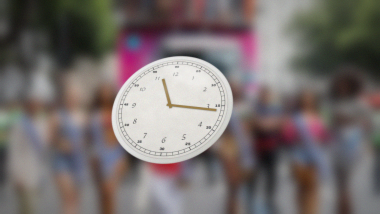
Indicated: 11:16
